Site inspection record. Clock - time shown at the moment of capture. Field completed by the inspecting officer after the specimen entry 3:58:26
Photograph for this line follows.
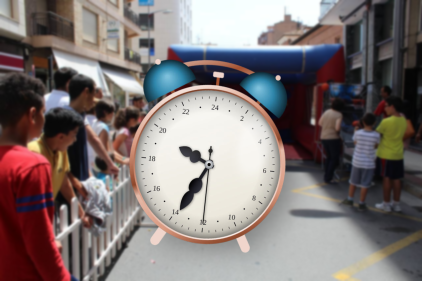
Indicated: 19:34:30
